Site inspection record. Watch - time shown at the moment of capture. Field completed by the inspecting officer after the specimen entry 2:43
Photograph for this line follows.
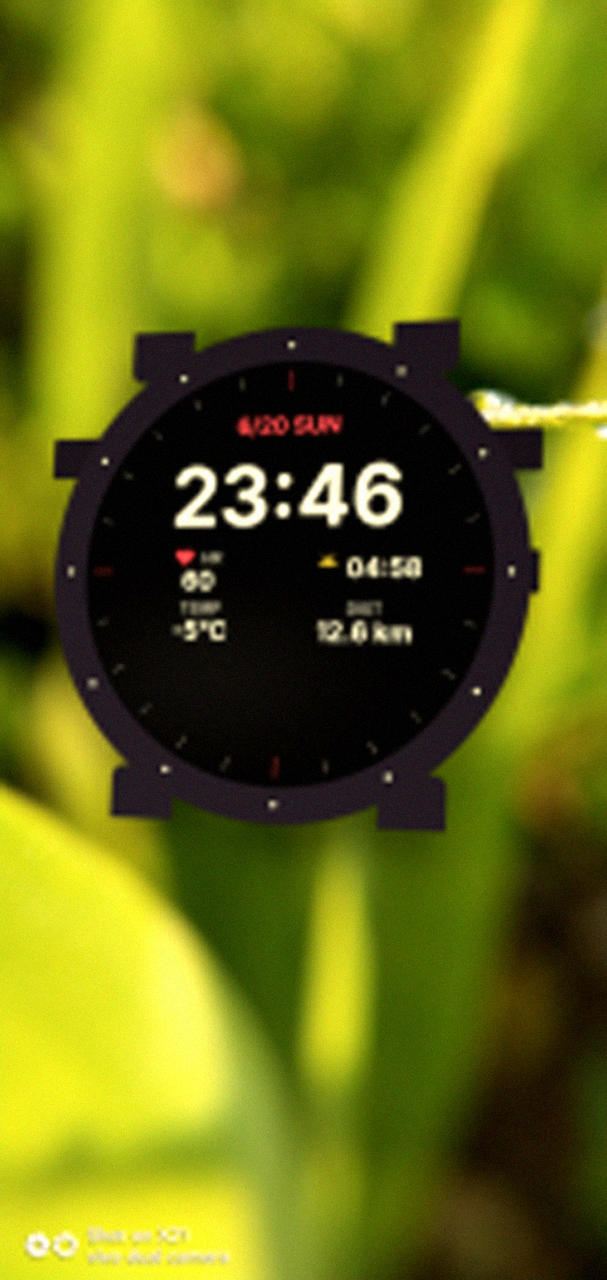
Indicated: 23:46
